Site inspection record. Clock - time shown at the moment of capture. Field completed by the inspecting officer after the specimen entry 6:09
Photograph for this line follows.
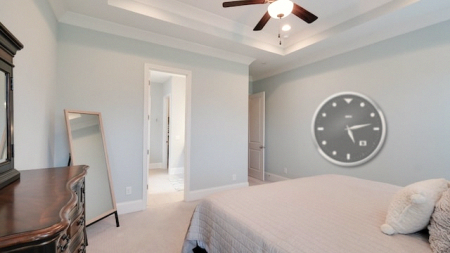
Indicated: 5:13
